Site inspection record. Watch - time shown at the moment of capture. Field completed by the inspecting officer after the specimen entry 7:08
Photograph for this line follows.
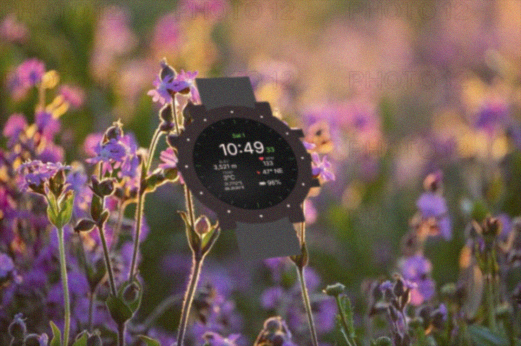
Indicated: 10:49
